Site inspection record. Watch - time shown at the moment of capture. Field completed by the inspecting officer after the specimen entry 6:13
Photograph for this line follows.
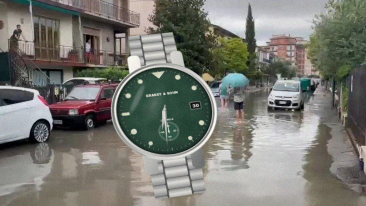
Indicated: 6:31
